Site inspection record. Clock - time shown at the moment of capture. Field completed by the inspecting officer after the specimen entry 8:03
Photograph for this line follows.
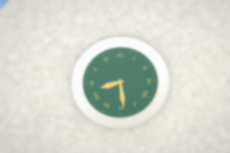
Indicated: 8:29
